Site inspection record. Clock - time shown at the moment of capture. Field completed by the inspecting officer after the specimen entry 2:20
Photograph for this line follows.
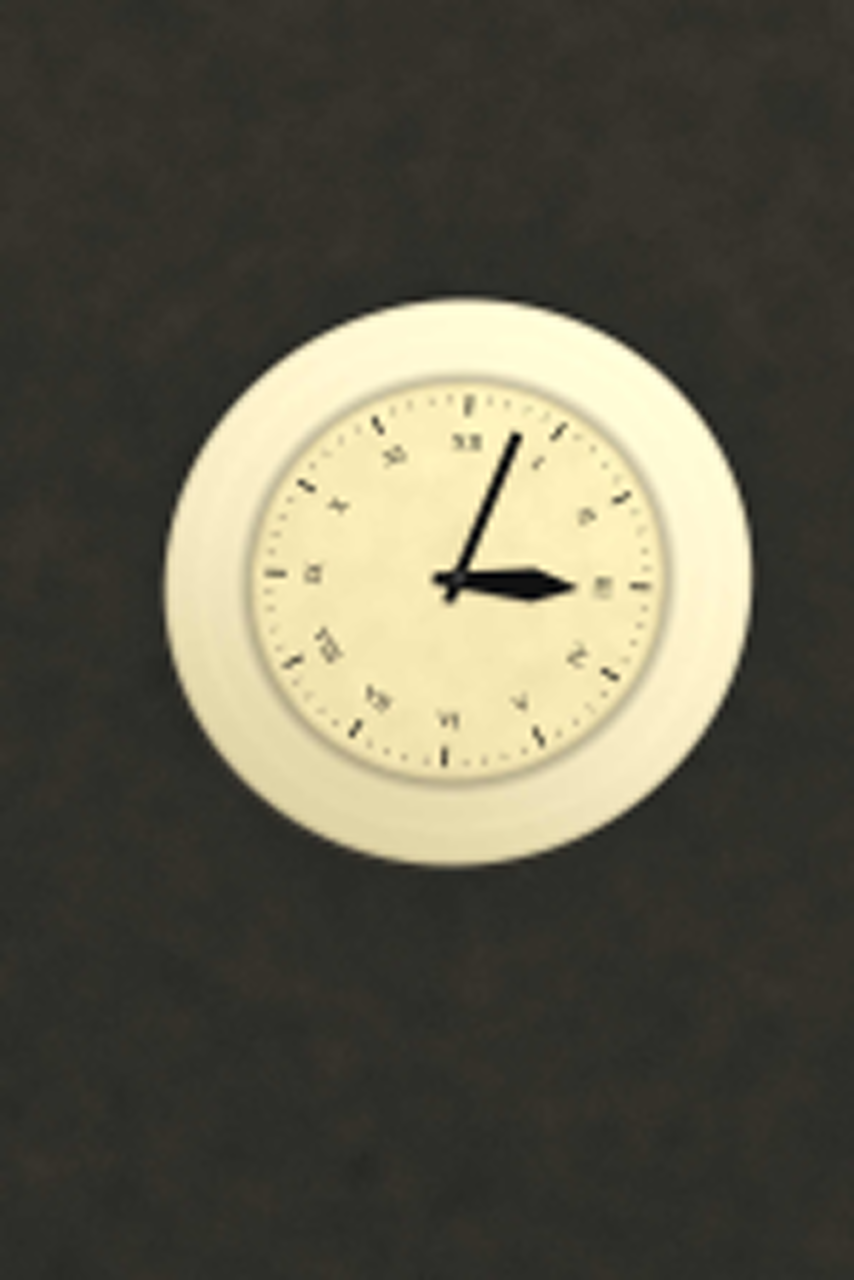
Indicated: 3:03
